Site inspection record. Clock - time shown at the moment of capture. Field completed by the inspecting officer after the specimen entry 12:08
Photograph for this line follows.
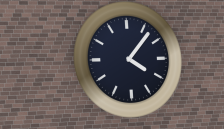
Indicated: 4:07
